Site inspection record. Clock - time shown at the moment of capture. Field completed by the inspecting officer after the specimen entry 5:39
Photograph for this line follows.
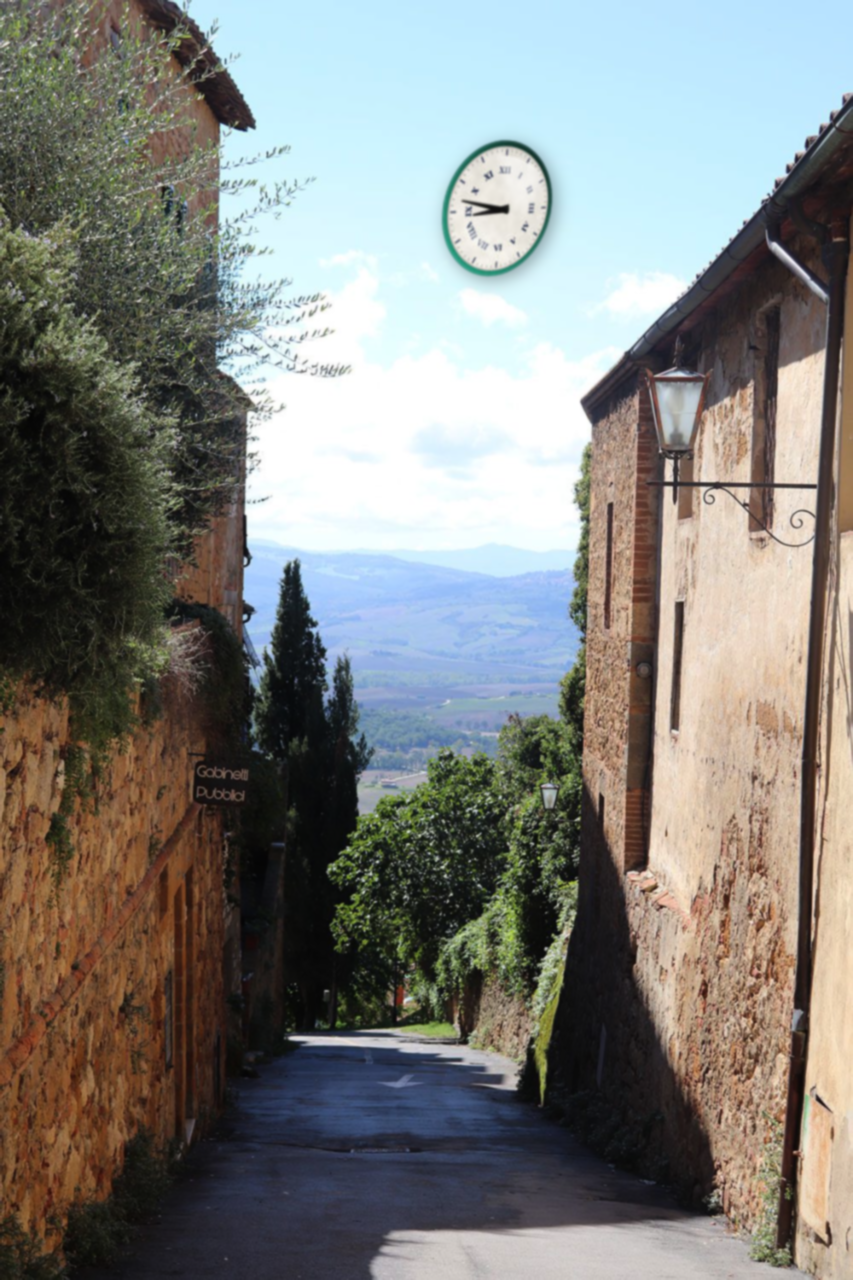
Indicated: 8:47
